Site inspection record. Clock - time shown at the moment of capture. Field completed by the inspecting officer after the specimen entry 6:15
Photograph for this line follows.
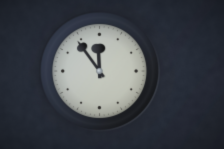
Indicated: 11:54
